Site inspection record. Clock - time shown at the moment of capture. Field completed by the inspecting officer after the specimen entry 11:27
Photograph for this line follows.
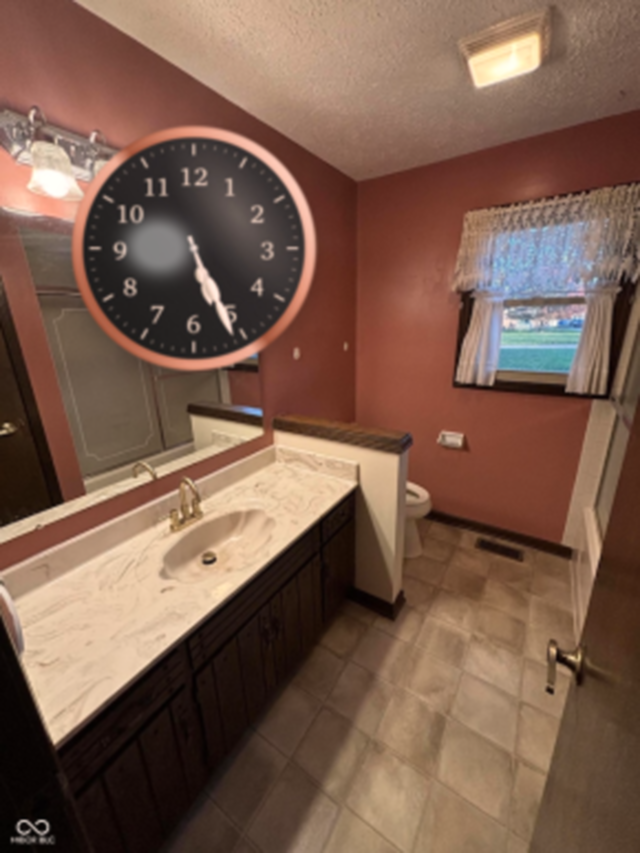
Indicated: 5:26
